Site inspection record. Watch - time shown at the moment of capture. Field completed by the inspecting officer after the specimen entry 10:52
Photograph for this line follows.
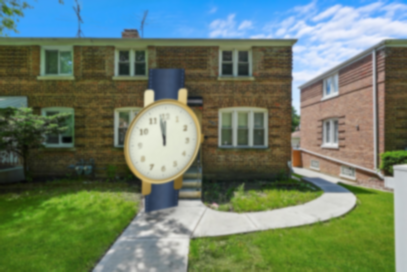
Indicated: 11:58
